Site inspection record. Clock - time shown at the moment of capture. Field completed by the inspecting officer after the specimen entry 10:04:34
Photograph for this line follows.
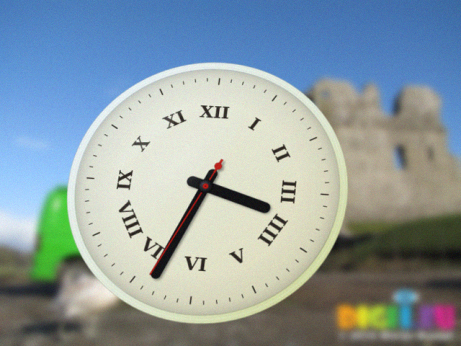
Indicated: 3:33:34
